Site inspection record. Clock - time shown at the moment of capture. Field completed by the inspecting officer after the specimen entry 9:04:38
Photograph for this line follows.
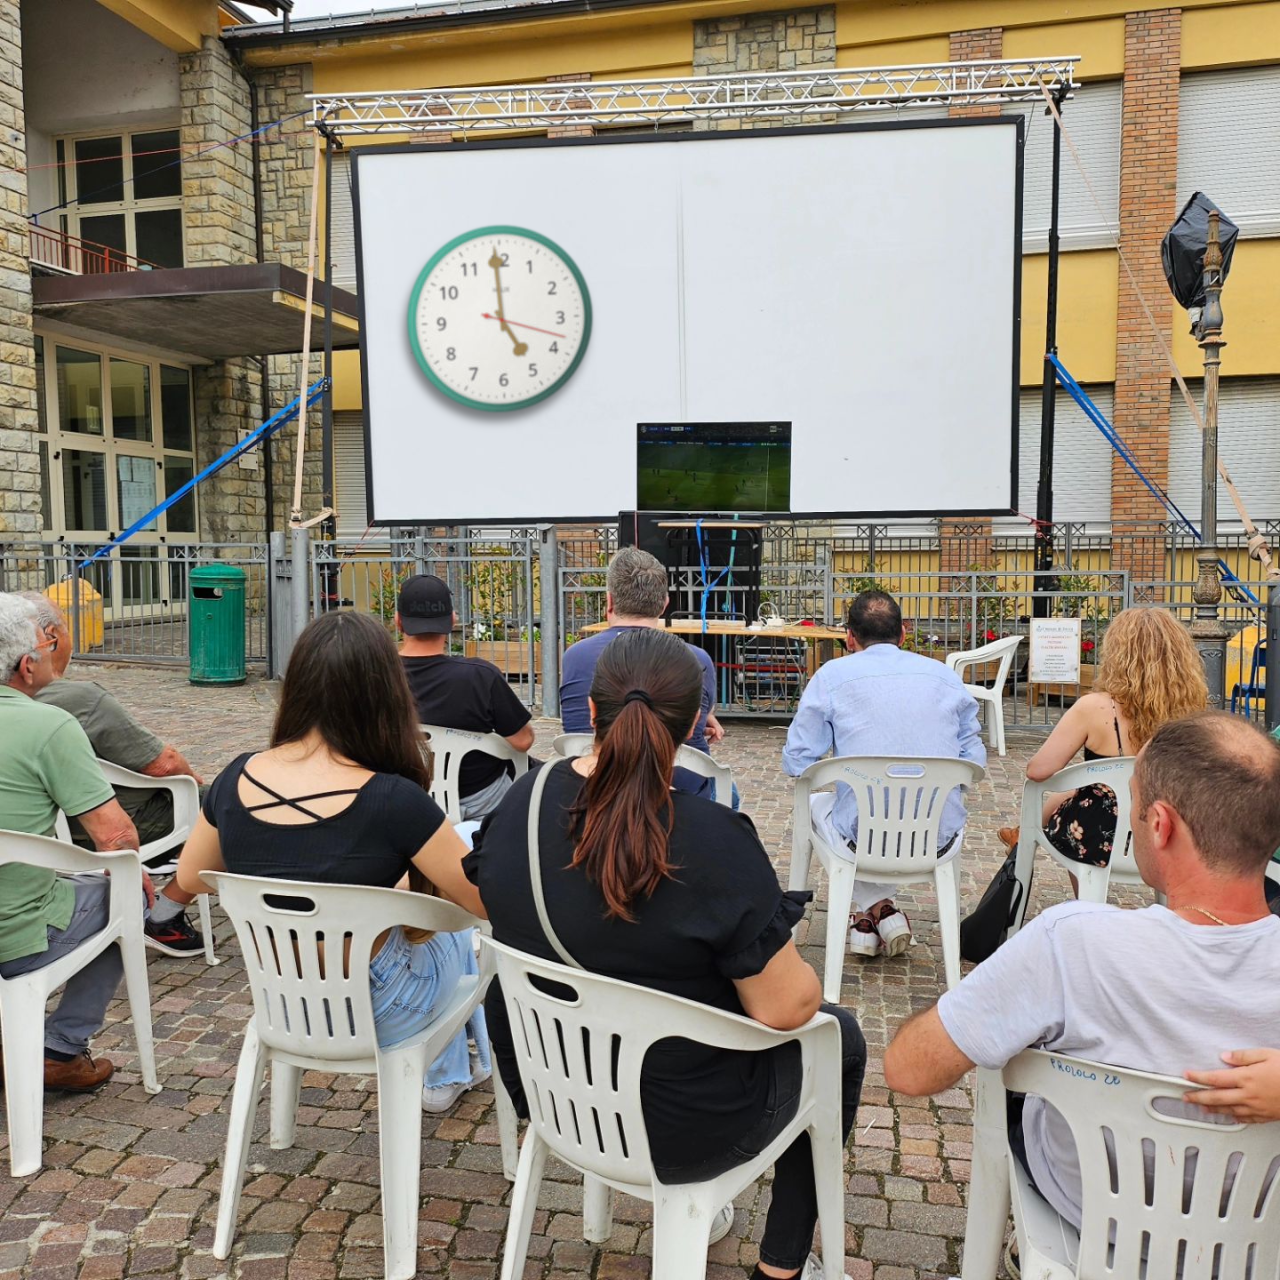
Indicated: 4:59:18
